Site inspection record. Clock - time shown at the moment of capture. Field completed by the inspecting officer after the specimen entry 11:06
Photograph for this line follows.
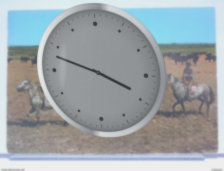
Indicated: 3:48
